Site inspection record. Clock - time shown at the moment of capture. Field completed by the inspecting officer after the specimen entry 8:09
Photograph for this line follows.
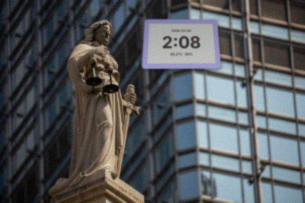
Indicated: 2:08
